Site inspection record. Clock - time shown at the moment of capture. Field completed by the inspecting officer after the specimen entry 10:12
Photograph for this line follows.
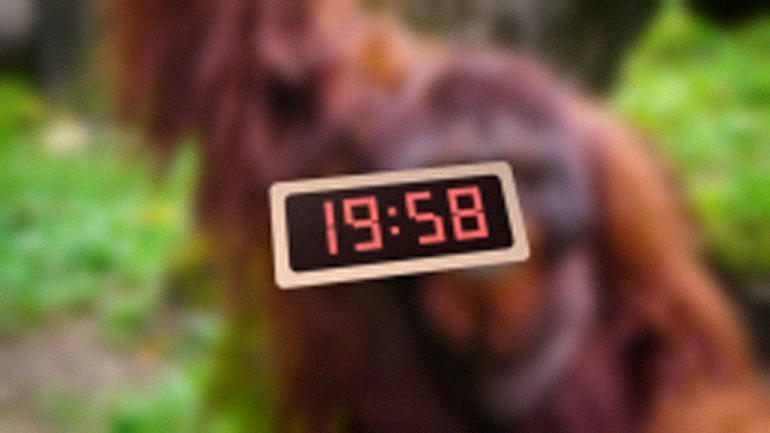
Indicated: 19:58
